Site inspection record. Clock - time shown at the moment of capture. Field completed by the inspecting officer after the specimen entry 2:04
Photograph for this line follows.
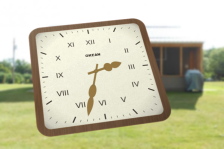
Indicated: 2:33
